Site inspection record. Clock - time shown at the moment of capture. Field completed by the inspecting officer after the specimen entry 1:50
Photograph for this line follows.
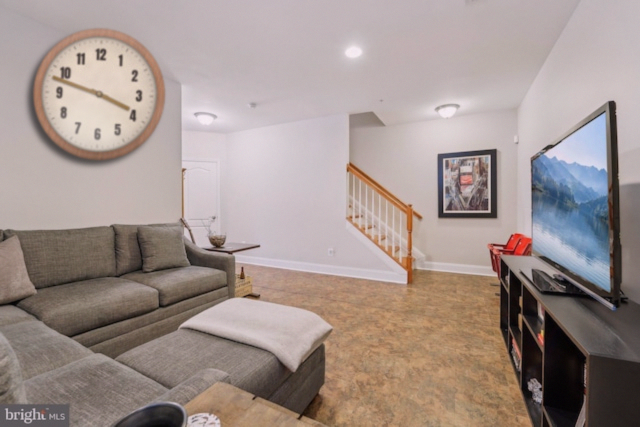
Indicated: 3:48
